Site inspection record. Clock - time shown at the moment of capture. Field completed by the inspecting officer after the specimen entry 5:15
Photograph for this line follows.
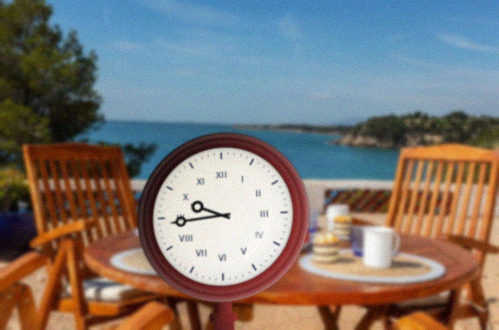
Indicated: 9:44
